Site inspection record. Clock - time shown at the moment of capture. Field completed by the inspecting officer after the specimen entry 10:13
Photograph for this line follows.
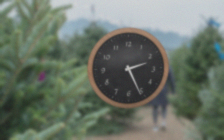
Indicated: 2:26
